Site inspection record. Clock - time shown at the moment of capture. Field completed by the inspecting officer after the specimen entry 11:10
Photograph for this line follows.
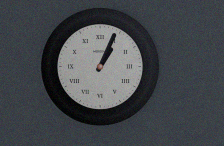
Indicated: 1:04
